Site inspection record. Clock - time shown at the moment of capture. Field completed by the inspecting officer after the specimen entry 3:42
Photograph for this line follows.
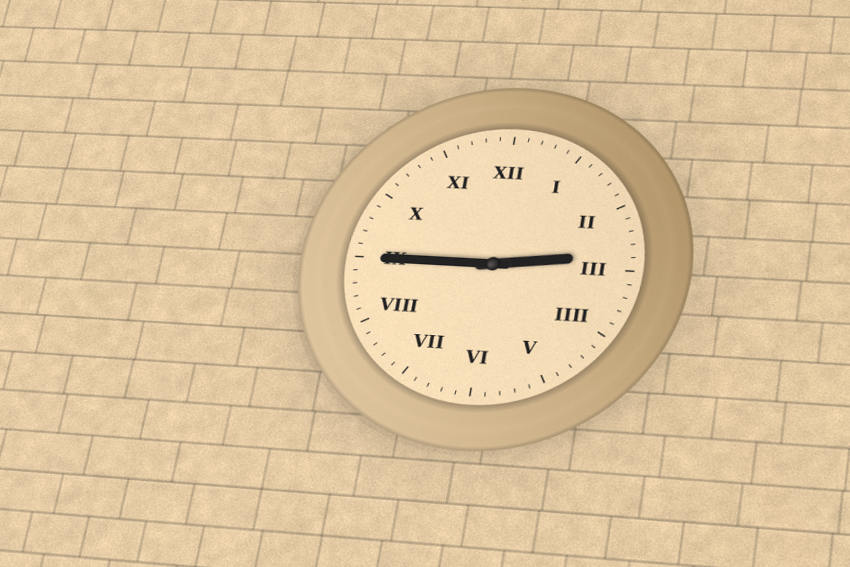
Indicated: 2:45
